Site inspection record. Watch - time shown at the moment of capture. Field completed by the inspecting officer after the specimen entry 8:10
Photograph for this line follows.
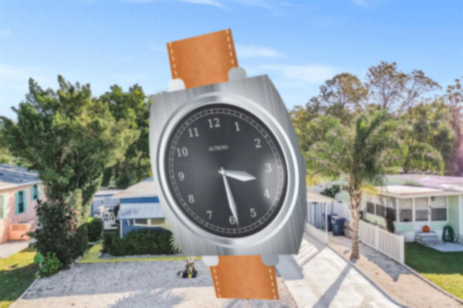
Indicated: 3:29
